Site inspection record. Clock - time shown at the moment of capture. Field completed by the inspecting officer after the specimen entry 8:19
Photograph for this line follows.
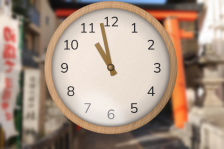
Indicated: 10:58
